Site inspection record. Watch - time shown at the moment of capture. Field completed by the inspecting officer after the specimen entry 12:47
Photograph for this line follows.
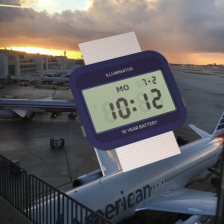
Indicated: 10:12
